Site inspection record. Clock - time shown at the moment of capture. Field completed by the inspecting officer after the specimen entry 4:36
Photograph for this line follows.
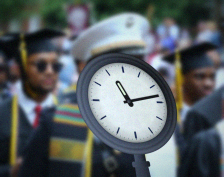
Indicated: 11:13
